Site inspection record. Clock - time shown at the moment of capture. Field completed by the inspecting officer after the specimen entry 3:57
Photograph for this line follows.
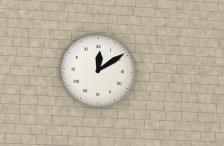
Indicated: 12:09
